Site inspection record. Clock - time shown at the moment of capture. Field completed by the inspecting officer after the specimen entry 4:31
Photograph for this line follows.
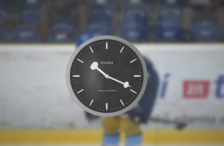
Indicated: 10:19
